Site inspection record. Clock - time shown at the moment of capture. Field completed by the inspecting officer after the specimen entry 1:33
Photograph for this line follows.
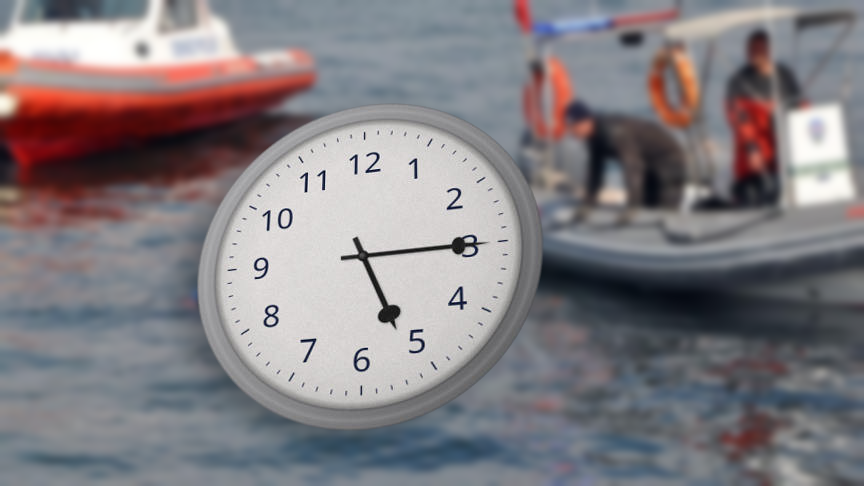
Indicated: 5:15
